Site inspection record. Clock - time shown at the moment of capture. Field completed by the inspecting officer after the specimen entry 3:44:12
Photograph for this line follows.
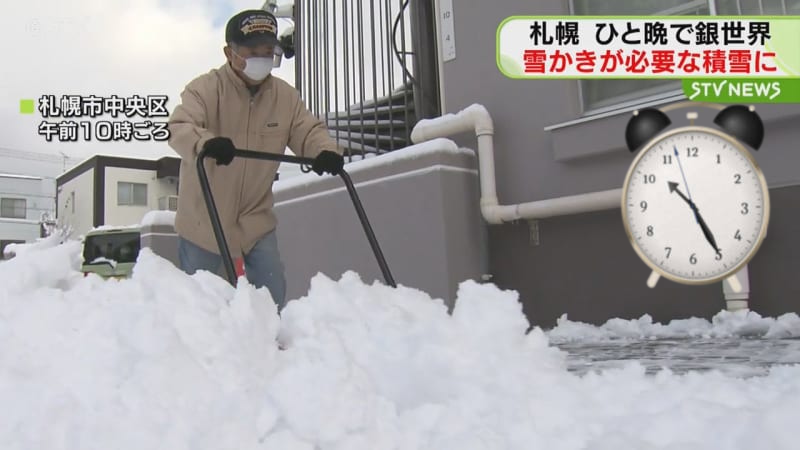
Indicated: 10:24:57
